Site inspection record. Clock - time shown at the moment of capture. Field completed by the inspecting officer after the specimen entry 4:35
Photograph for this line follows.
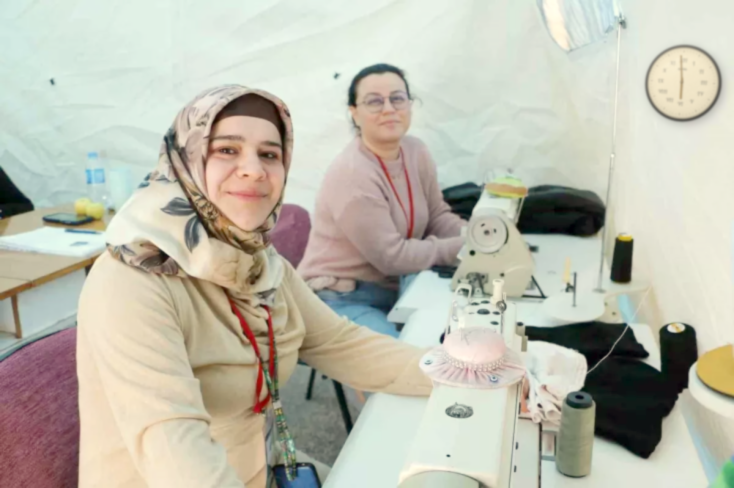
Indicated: 5:59
